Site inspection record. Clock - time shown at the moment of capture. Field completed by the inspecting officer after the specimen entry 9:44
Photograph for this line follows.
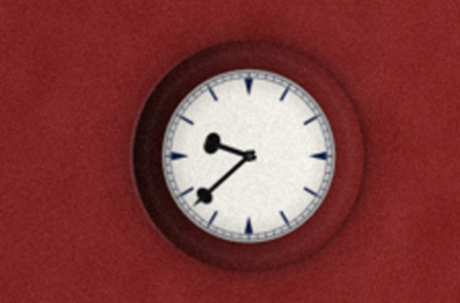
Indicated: 9:38
